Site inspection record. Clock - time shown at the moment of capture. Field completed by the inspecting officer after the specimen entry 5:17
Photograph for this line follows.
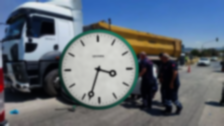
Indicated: 3:33
